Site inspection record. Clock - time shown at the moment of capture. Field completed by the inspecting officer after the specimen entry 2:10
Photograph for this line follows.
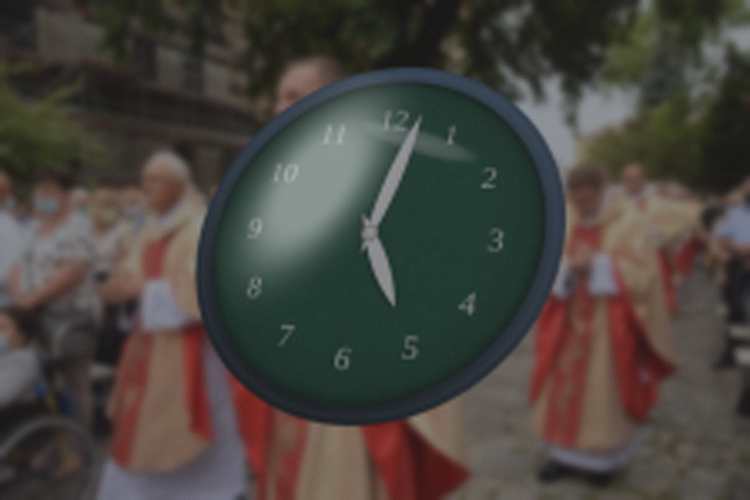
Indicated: 5:02
